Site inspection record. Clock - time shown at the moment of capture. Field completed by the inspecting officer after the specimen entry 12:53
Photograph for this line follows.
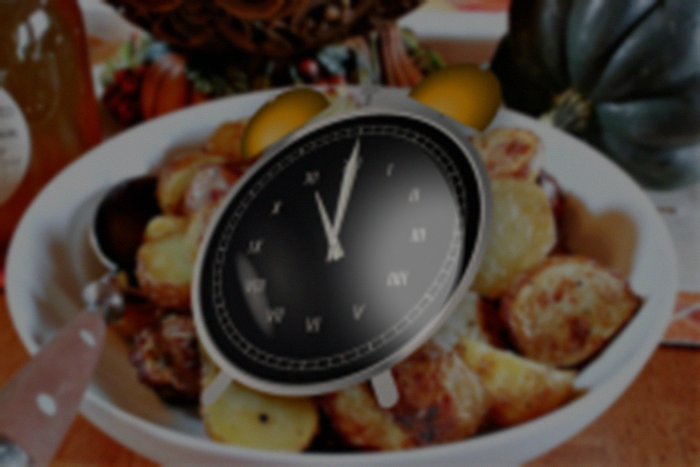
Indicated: 11:00
